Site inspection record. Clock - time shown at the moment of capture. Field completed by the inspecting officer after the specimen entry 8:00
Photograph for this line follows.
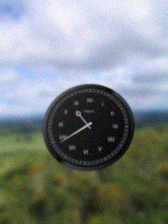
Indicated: 10:39
